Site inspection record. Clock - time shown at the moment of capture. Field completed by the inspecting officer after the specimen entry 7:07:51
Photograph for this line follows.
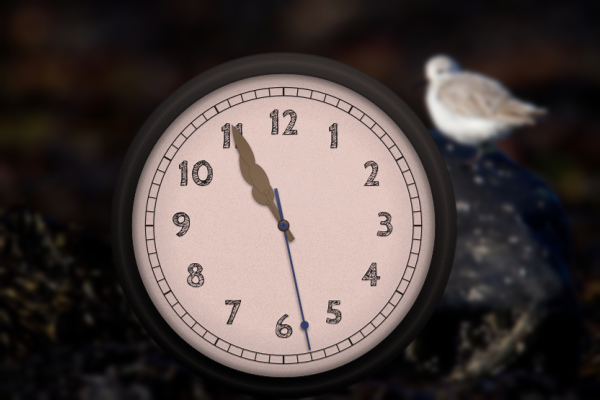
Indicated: 10:55:28
